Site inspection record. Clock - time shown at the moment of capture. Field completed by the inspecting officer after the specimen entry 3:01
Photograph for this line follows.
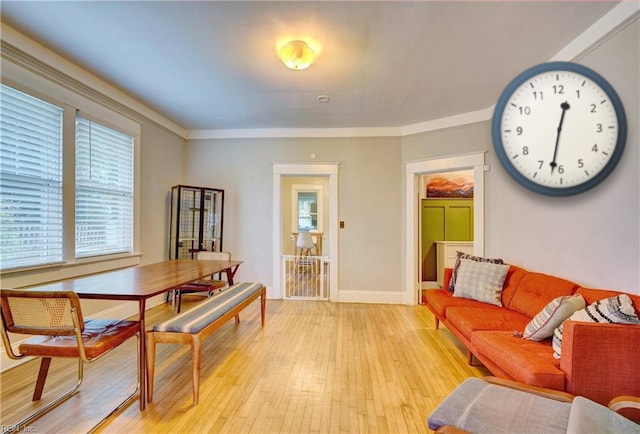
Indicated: 12:32
